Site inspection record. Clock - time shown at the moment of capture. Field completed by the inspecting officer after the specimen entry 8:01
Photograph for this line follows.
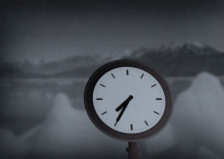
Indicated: 7:35
